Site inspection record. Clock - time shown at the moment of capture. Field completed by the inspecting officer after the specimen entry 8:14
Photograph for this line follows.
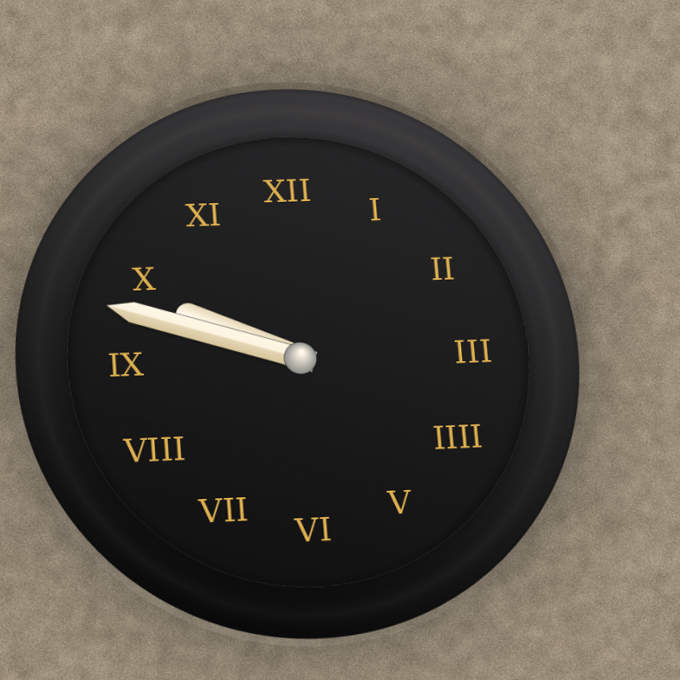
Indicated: 9:48
